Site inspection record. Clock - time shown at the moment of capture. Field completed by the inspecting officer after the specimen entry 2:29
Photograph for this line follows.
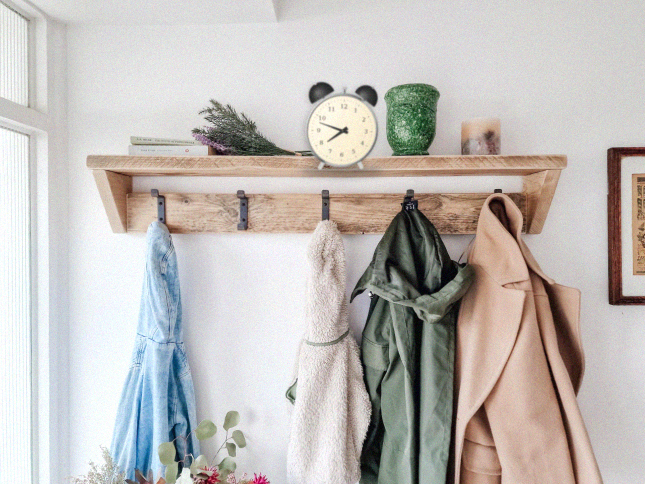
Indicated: 7:48
